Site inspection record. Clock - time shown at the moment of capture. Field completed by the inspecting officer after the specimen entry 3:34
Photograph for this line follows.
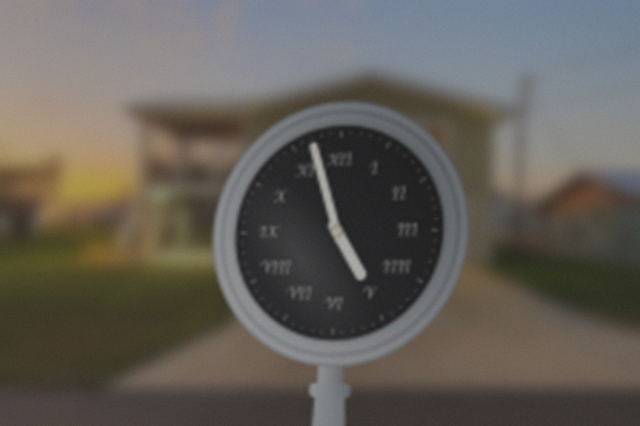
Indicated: 4:57
